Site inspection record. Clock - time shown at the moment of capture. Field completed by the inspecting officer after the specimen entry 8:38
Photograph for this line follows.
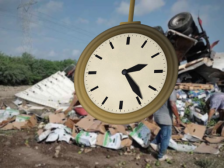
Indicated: 2:24
